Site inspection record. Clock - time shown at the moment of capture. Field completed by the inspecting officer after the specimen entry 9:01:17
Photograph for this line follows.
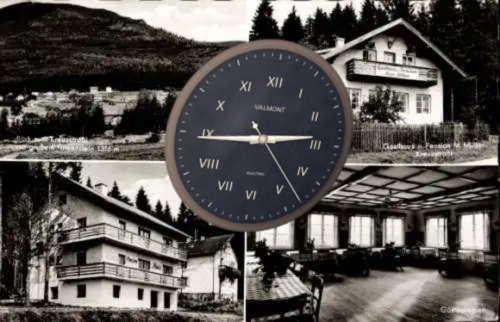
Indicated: 2:44:23
